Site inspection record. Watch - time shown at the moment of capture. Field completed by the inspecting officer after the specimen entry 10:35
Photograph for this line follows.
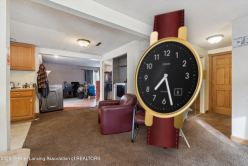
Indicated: 7:27
